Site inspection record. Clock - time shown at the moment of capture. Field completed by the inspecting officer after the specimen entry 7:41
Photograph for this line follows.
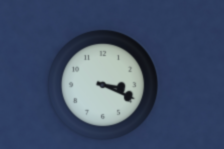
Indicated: 3:19
